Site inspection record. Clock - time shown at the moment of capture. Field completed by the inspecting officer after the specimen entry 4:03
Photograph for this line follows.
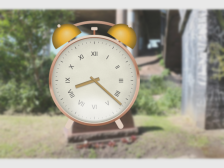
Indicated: 8:22
